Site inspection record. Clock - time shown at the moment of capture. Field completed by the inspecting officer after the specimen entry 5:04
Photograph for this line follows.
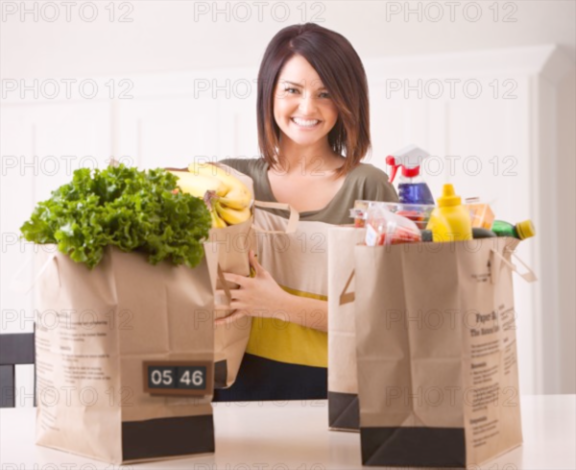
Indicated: 5:46
